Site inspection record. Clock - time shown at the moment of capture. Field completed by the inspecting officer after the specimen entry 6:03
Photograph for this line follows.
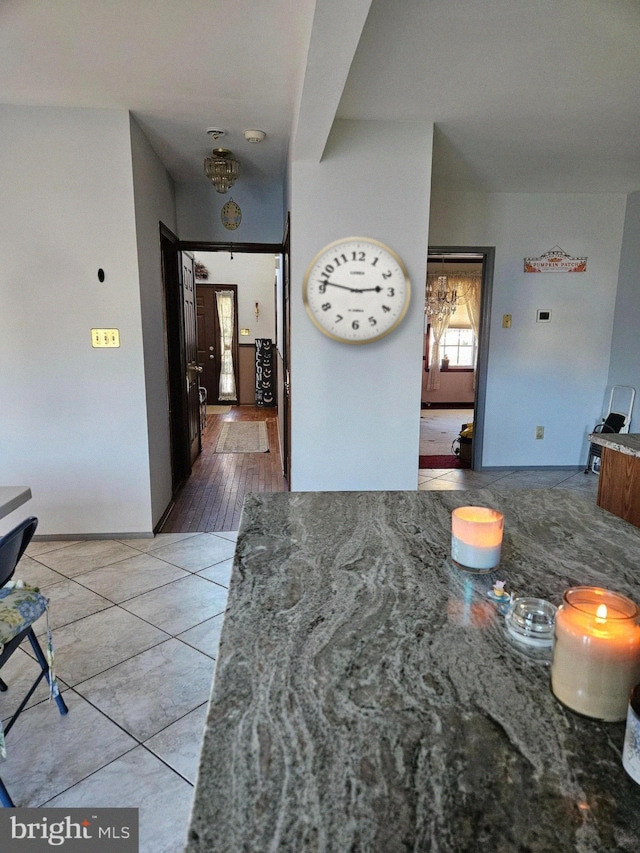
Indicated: 2:47
